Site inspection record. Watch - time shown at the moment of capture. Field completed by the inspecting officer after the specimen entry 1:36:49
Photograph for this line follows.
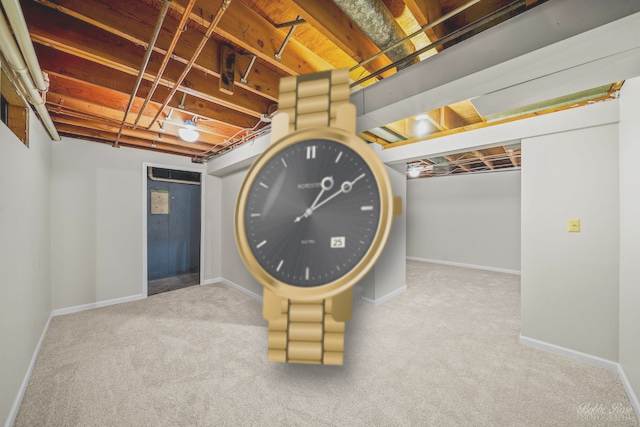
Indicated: 1:10:10
